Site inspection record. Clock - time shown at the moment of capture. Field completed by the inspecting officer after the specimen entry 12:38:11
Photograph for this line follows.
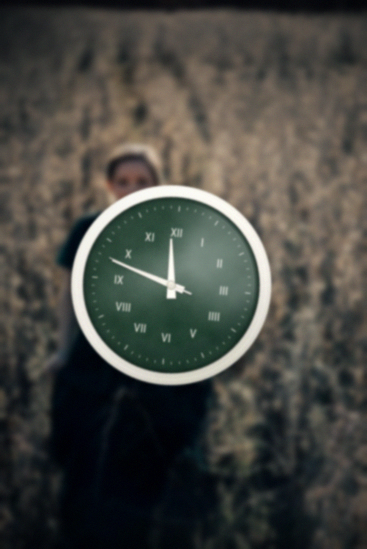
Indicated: 11:47:48
